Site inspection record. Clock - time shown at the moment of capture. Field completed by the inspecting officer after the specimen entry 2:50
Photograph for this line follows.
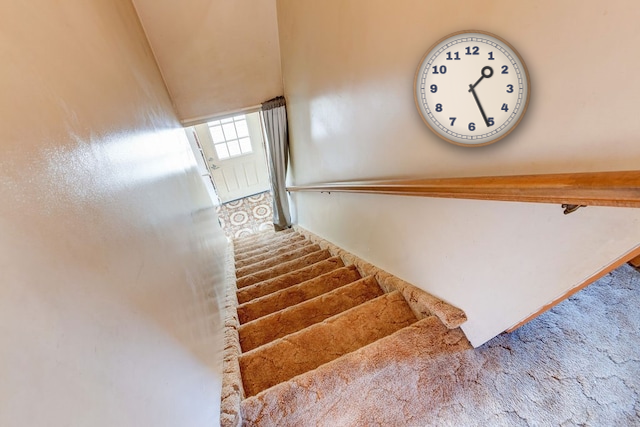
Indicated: 1:26
